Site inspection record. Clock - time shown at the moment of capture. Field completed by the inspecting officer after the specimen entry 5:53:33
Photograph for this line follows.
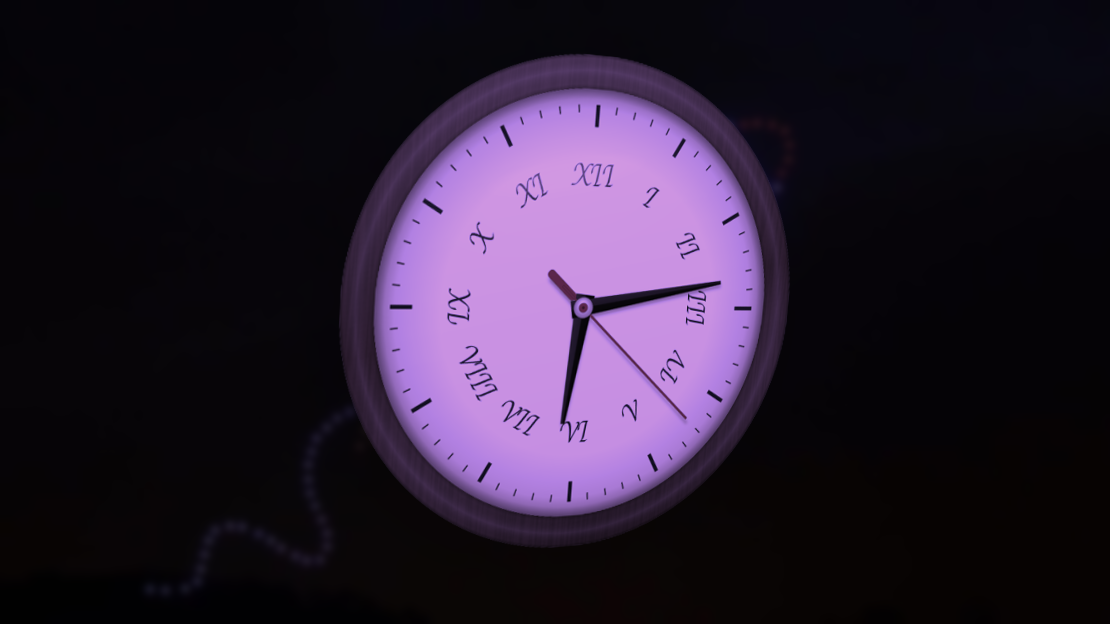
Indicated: 6:13:22
